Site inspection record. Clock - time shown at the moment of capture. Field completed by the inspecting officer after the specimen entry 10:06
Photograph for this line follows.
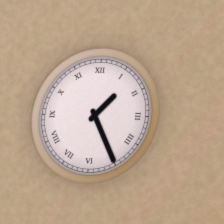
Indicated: 1:25
